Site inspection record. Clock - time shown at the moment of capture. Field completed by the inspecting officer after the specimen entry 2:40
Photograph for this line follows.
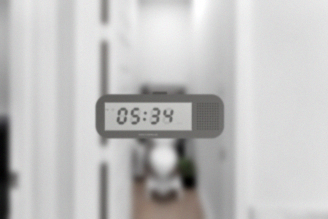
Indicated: 5:34
